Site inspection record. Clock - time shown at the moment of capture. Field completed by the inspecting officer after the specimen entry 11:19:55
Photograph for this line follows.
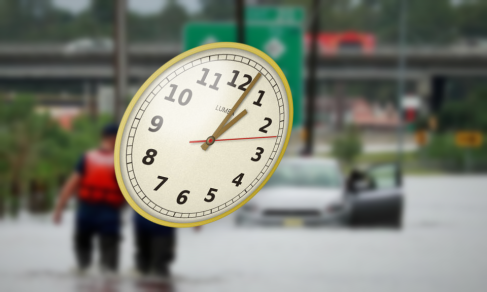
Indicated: 1:02:12
